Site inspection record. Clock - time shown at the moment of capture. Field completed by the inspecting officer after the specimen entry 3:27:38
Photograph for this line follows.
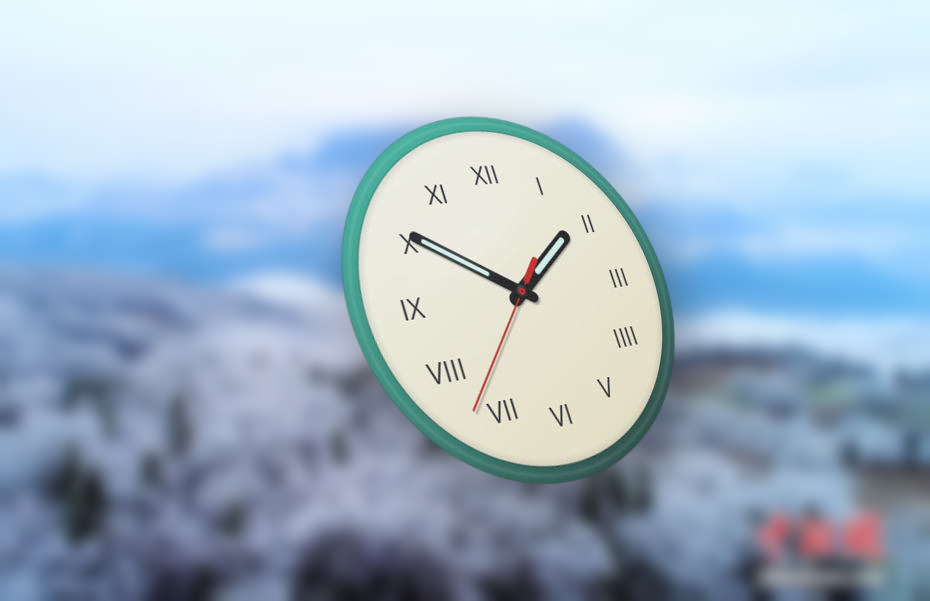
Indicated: 1:50:37
